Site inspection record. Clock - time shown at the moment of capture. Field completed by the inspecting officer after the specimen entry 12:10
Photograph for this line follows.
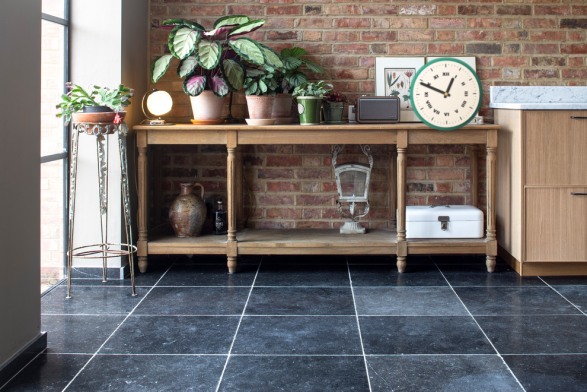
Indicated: 12:49
